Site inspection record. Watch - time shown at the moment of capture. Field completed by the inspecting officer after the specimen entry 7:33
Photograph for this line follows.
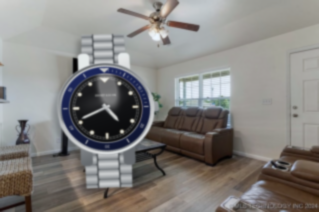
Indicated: 4:41
